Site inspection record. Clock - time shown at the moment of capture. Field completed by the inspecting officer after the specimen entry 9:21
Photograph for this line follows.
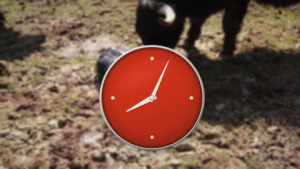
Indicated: 8:04
